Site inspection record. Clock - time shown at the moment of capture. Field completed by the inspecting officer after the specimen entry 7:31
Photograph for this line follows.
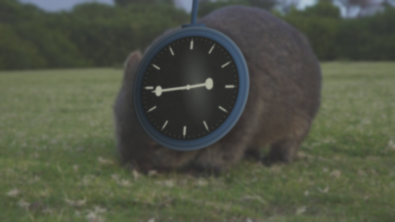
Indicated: 2:44
